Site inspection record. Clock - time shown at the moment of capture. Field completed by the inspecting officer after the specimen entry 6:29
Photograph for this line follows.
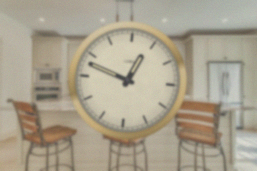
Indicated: 12:48
